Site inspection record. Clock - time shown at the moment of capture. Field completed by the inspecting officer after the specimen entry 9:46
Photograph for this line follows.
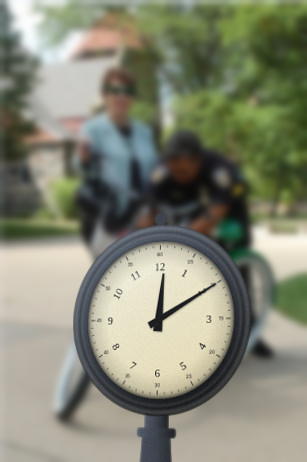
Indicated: 12:10
